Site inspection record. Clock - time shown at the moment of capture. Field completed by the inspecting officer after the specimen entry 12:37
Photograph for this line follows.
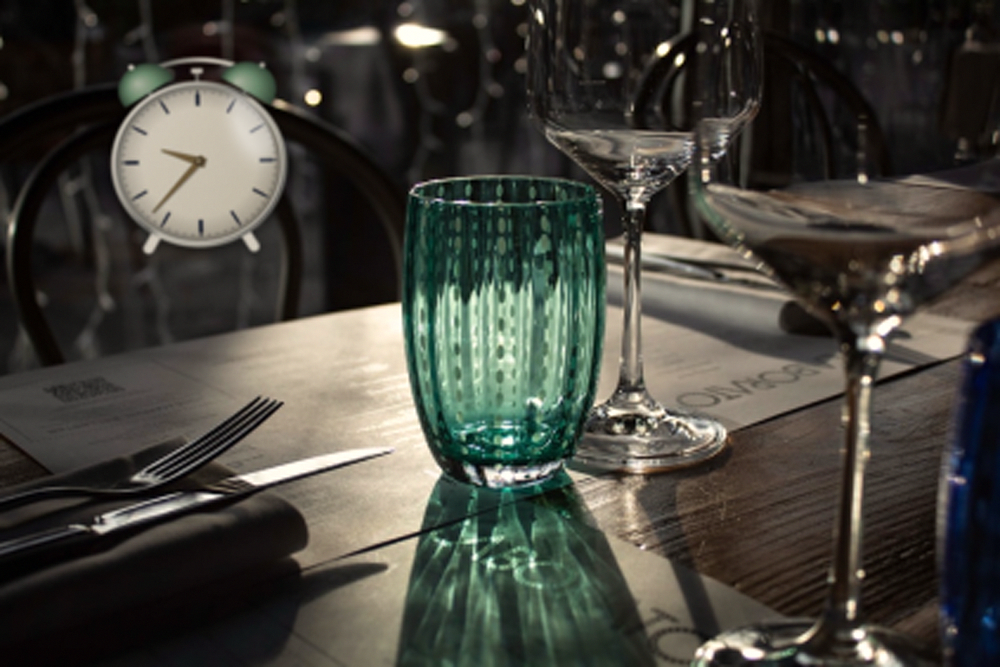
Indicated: 9:37
